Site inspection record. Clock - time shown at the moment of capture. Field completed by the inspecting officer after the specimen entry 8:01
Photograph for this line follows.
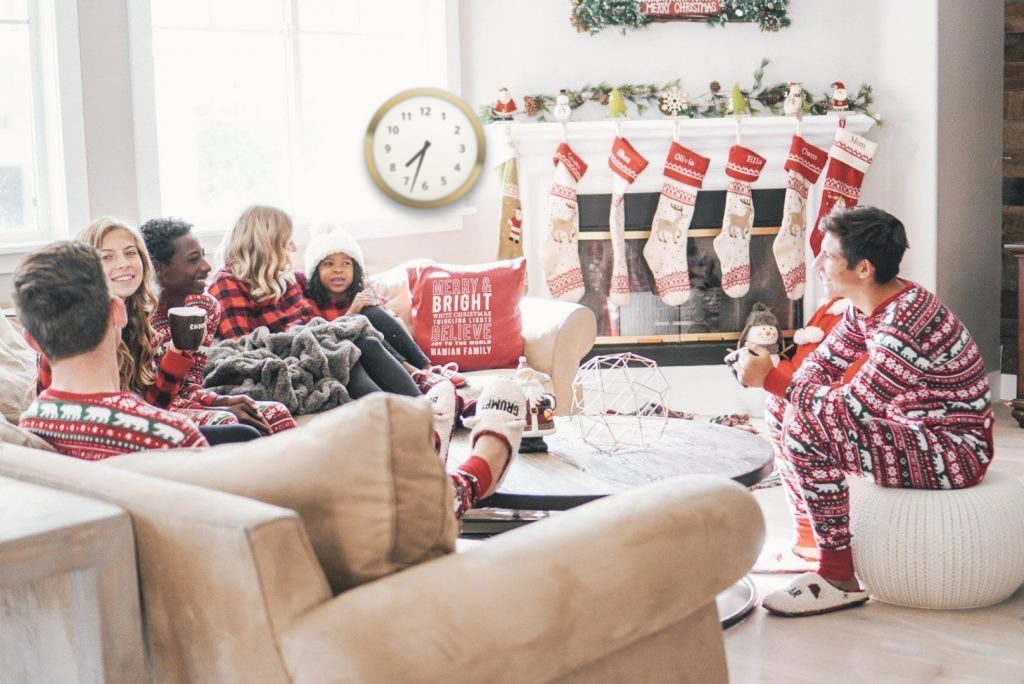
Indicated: 7:33
